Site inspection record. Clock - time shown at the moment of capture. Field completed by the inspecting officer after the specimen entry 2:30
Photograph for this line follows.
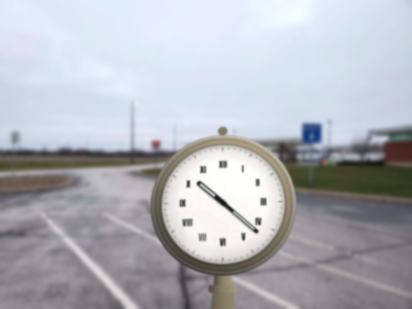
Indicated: 10:22
